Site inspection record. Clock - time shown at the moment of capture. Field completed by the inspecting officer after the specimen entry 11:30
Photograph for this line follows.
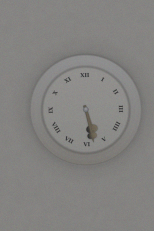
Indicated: 5:28
